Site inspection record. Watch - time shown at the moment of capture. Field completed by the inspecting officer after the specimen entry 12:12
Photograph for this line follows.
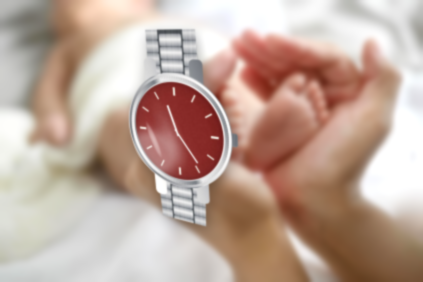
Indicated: 11:24
